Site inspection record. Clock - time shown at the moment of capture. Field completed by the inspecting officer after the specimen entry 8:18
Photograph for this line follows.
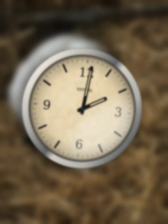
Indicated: 2:01
